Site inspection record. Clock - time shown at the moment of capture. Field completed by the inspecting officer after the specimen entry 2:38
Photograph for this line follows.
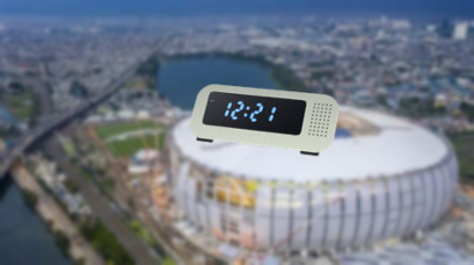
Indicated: 12:21
